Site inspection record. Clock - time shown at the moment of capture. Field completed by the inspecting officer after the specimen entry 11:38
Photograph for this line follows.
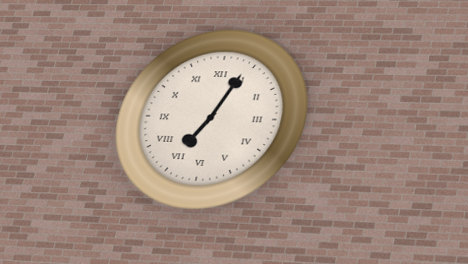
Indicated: 7:04
